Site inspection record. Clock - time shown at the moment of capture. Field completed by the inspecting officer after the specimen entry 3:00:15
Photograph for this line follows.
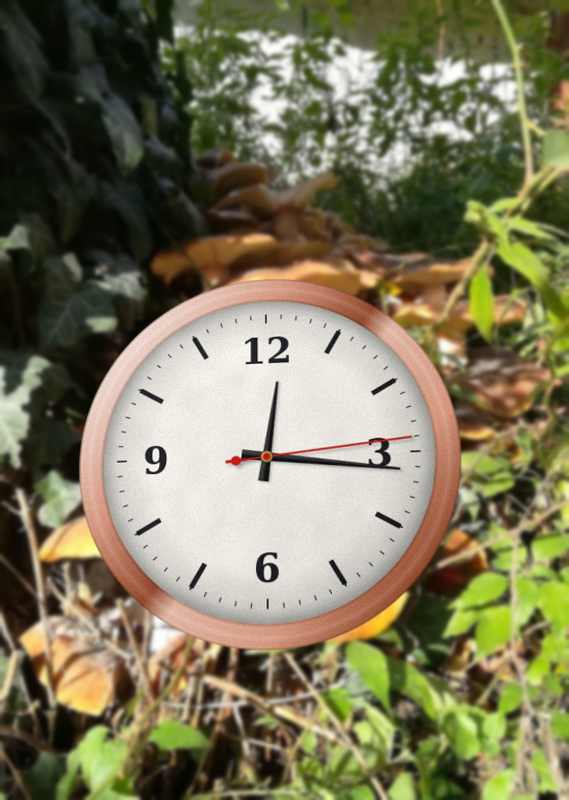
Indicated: 12:16:14
